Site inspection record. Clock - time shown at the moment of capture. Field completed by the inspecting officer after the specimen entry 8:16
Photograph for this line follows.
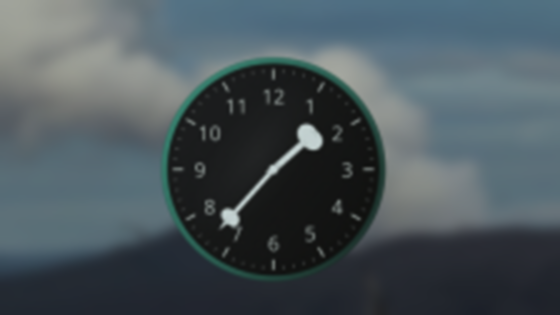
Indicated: 1:37
